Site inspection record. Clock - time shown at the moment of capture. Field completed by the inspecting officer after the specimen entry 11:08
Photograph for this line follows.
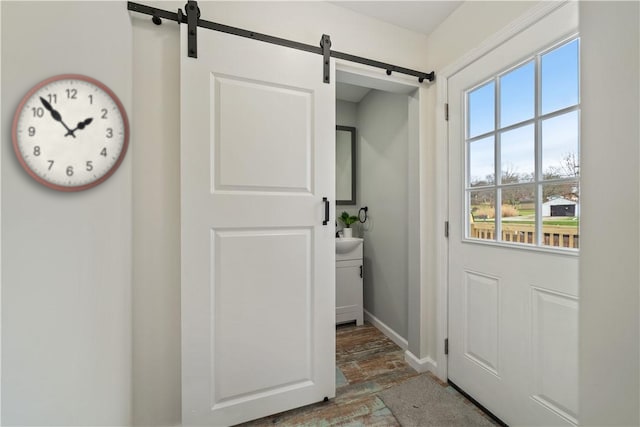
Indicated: 1:53
